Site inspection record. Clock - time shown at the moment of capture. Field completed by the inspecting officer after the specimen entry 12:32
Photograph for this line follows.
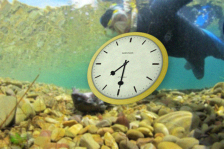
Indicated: 7:30
